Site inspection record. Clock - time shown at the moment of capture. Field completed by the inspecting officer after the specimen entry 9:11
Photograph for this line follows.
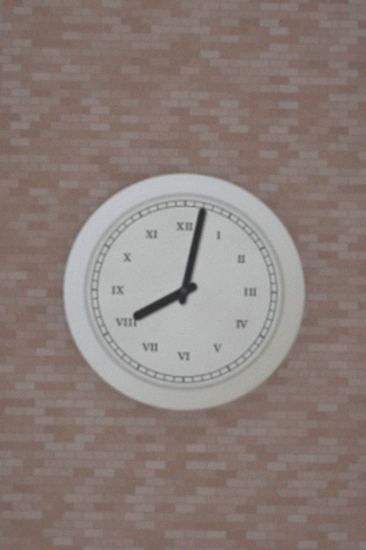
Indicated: 8:02
